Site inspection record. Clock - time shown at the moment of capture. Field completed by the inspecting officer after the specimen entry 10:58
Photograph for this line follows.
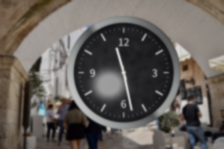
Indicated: 11:28
